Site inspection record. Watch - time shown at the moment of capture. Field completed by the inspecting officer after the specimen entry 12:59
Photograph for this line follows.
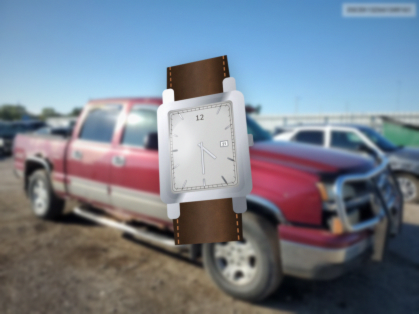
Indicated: 4:30
